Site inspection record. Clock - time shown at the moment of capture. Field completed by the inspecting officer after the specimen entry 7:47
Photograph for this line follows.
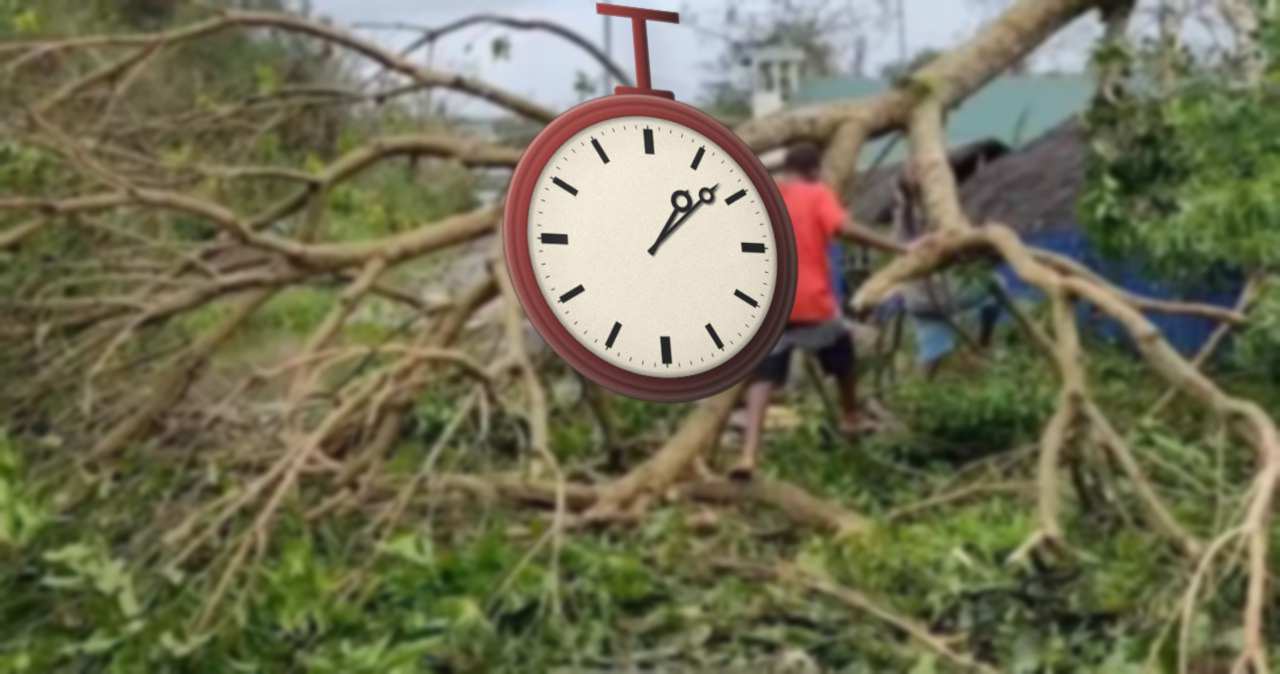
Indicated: 1:08
